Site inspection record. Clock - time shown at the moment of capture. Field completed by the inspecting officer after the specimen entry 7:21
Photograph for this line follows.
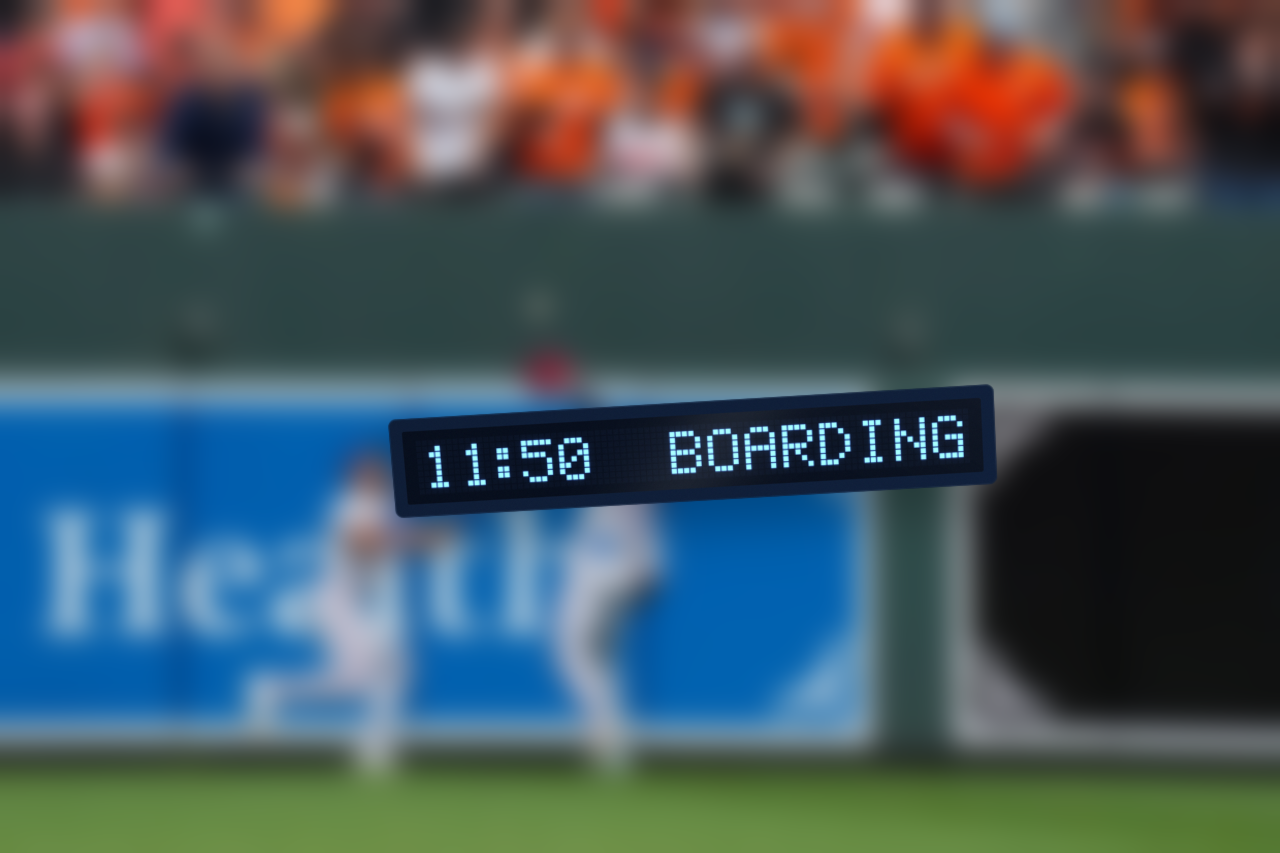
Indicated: 11:50
